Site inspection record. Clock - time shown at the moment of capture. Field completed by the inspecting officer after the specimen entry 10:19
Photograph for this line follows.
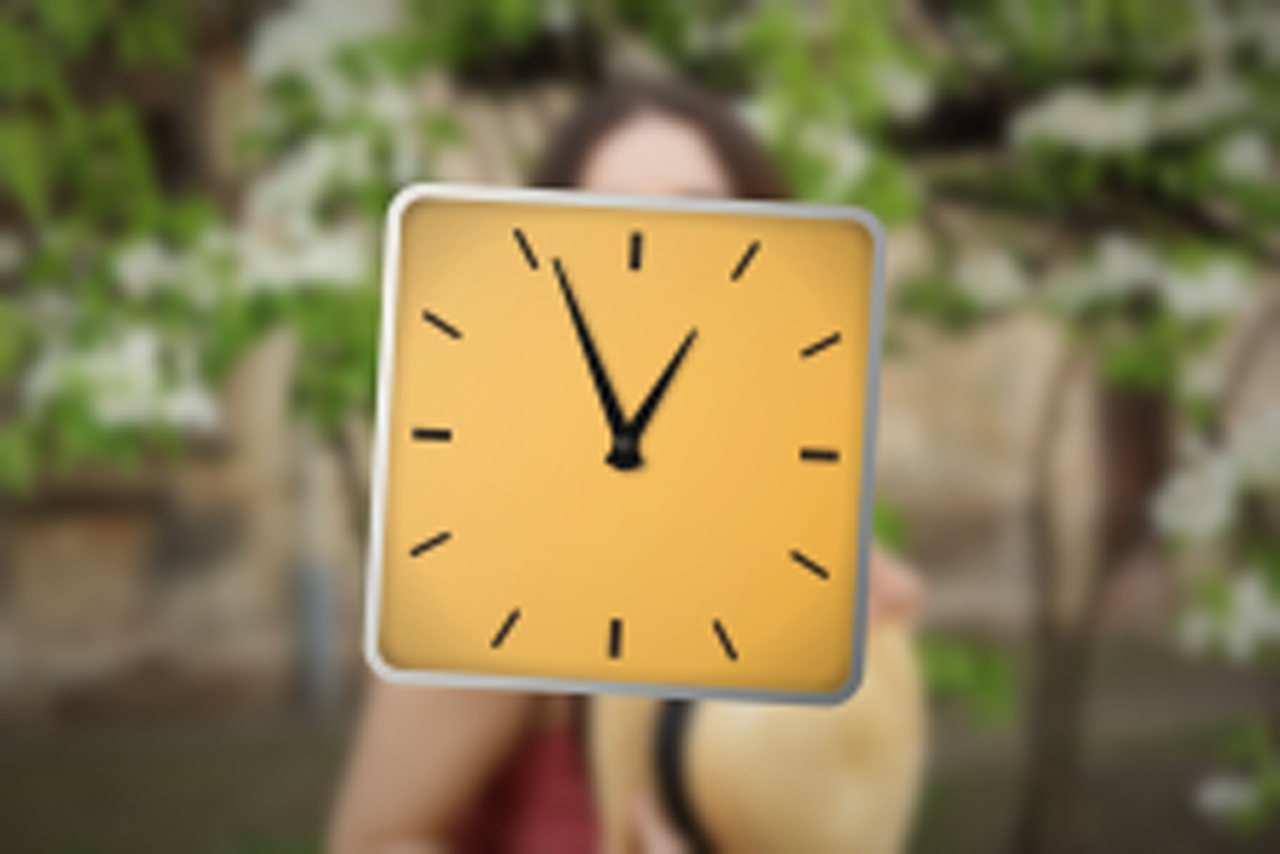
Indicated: 12:56
